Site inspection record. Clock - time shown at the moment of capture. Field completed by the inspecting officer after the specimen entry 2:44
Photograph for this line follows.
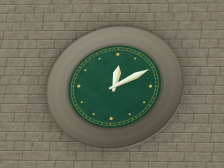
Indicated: 12:10
